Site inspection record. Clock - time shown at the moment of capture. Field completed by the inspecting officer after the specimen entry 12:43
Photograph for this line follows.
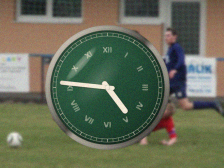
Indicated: 4:46
